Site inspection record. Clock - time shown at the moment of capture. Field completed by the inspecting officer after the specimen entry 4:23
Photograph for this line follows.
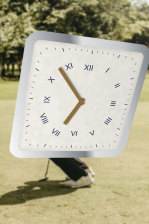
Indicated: 6:53
